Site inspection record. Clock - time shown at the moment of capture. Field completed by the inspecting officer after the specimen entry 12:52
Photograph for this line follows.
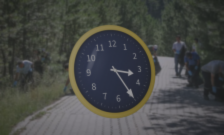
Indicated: 3:25
